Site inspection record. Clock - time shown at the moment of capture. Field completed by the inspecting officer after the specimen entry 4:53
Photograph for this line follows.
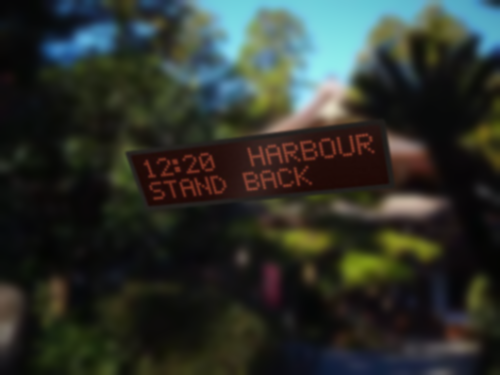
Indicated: 12:20
